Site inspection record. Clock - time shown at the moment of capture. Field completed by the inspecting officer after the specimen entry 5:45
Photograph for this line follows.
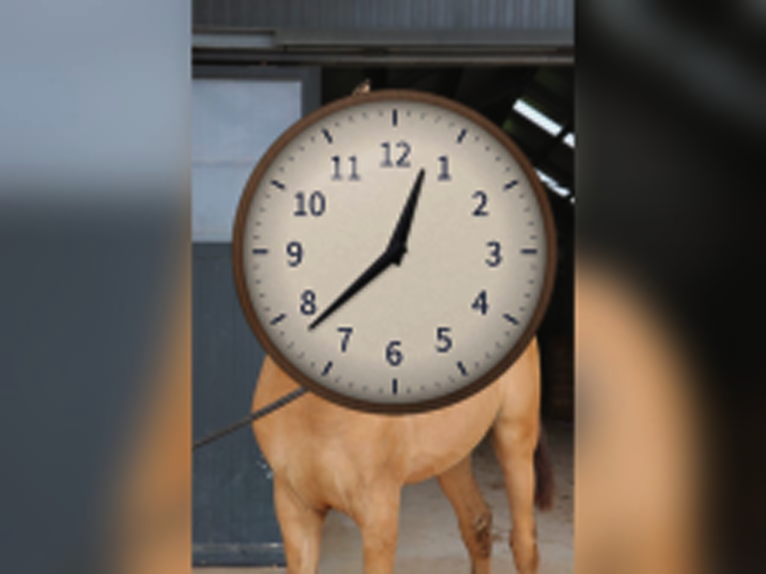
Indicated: 12:38
